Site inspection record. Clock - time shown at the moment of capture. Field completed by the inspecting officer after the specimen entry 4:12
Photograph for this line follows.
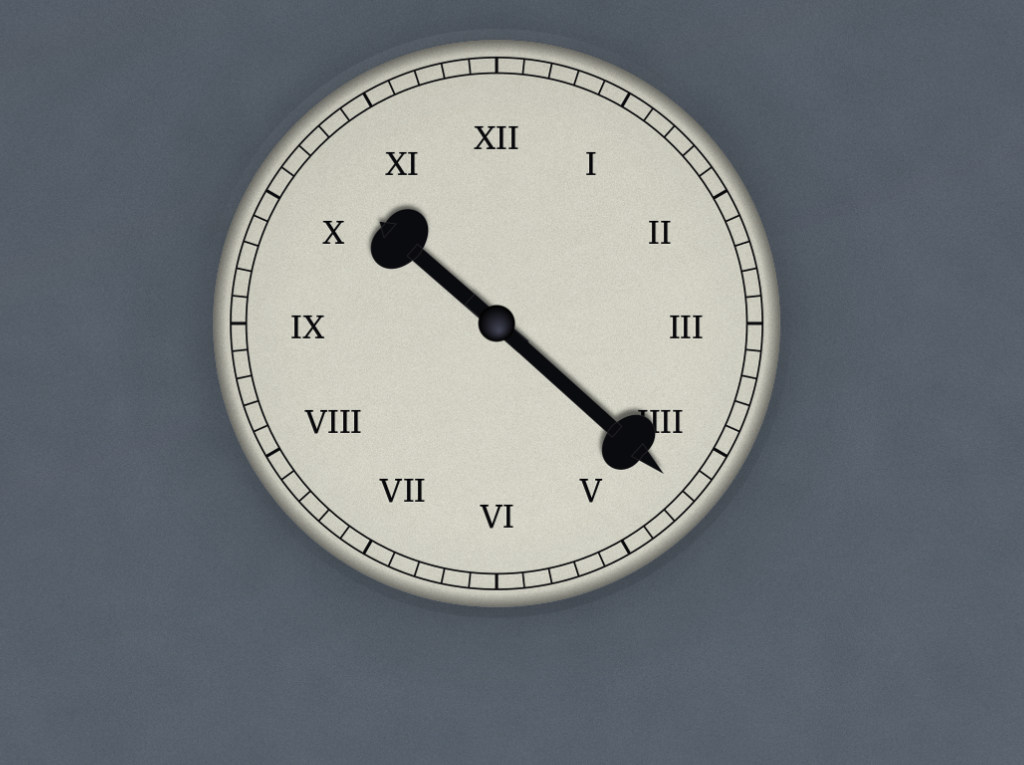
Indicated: 10:22
